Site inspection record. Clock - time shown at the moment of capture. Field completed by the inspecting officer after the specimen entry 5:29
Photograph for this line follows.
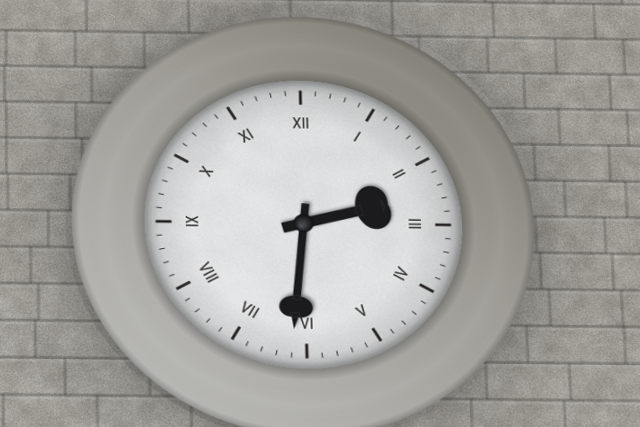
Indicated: 2:31
